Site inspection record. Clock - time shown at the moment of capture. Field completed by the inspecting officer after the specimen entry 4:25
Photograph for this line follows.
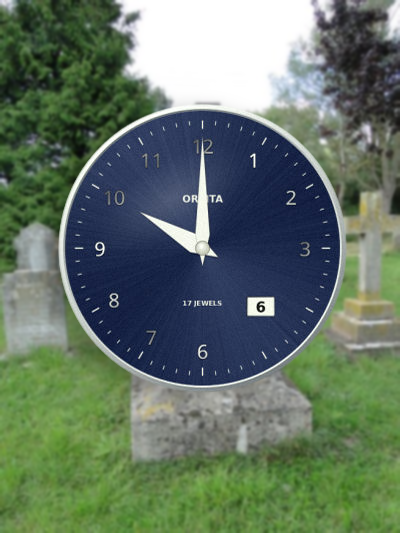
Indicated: 10:00
